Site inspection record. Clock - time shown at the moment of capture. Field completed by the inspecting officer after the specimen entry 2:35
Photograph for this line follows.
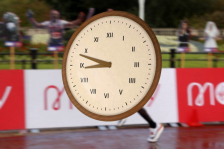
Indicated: 8:48
